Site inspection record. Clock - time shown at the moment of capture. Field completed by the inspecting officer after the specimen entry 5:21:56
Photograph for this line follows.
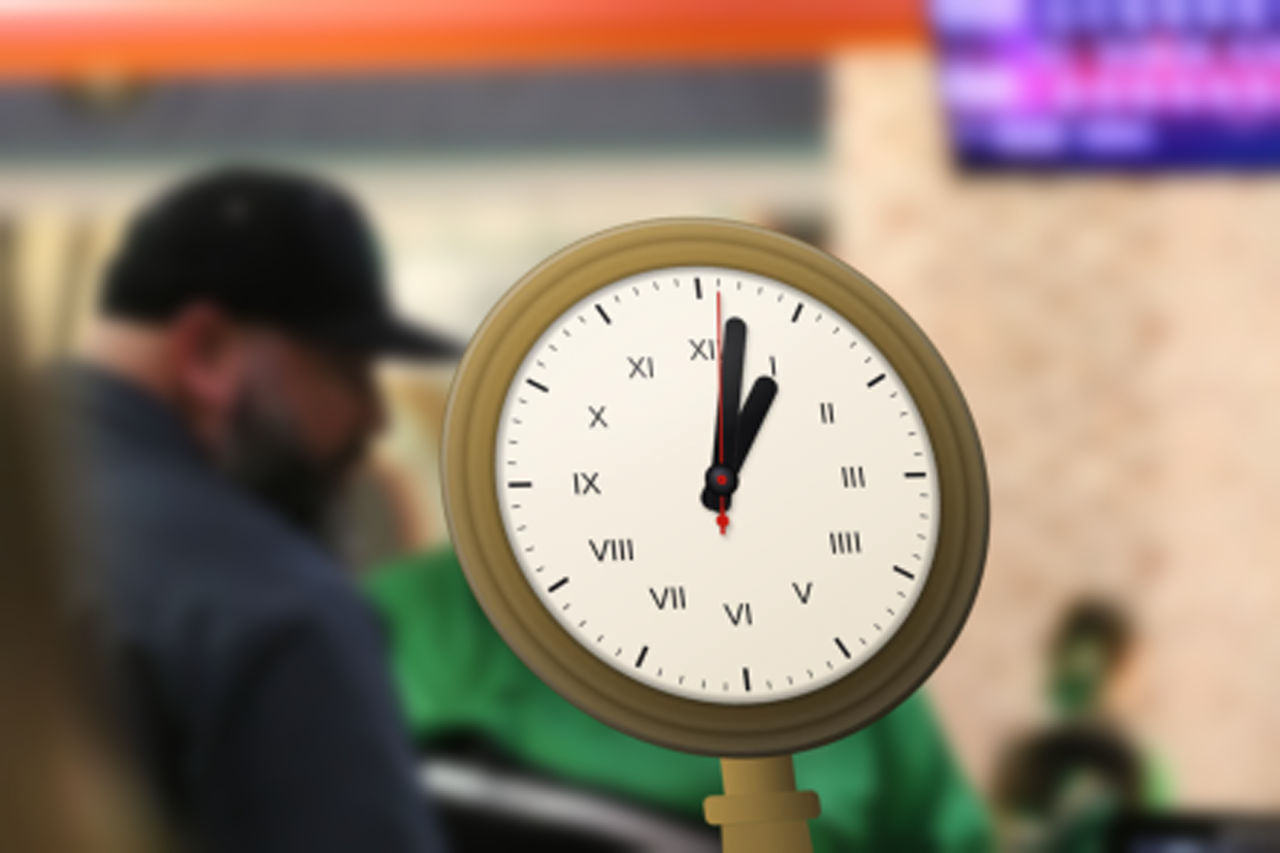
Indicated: 1:02:01
